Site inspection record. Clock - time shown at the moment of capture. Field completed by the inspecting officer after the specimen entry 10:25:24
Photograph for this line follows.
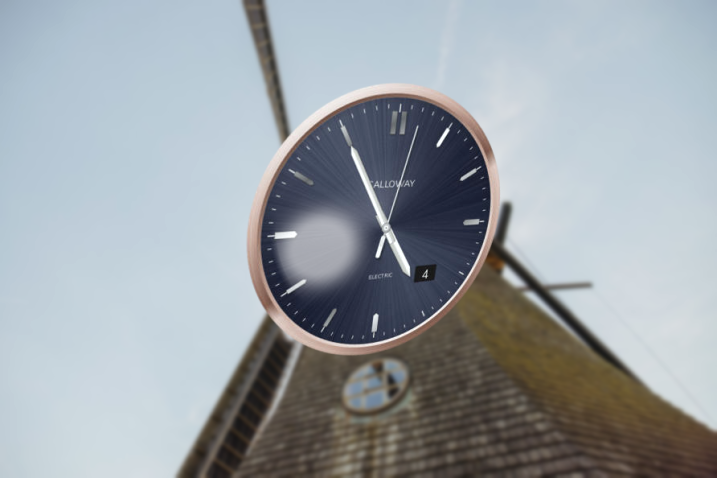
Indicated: 4:55:02
